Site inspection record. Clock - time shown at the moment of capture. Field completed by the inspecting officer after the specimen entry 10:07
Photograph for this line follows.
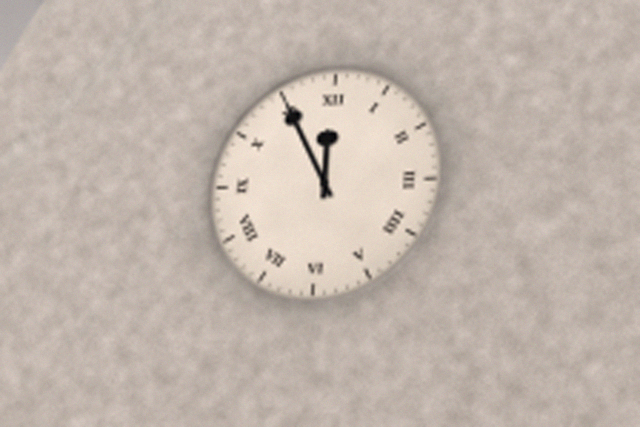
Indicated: 11:55
